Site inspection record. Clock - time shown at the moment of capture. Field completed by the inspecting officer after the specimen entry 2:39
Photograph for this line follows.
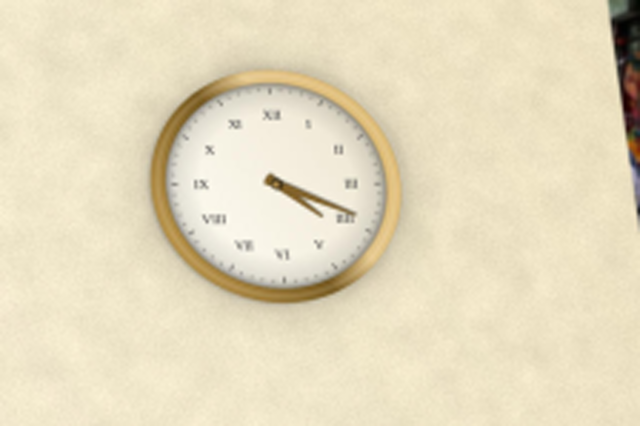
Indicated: 4:19
